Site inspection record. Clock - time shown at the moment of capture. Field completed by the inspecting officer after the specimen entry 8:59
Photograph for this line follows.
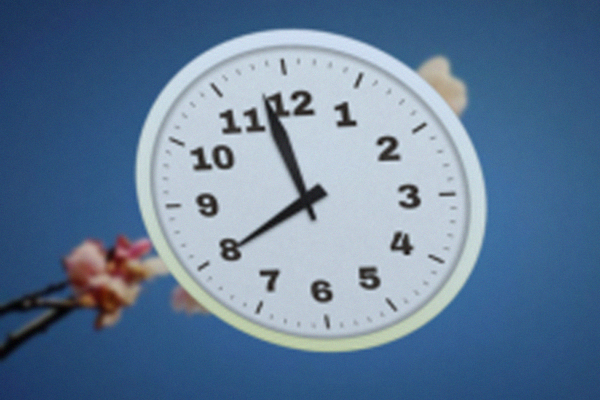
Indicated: 7:58
